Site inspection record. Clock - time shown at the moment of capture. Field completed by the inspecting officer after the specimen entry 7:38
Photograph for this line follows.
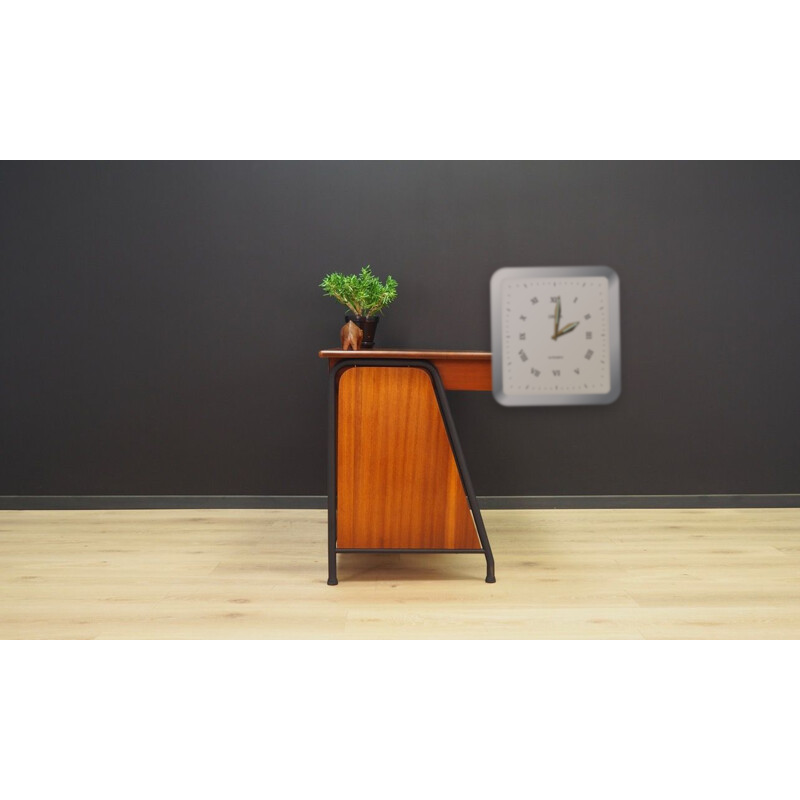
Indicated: 2:01
